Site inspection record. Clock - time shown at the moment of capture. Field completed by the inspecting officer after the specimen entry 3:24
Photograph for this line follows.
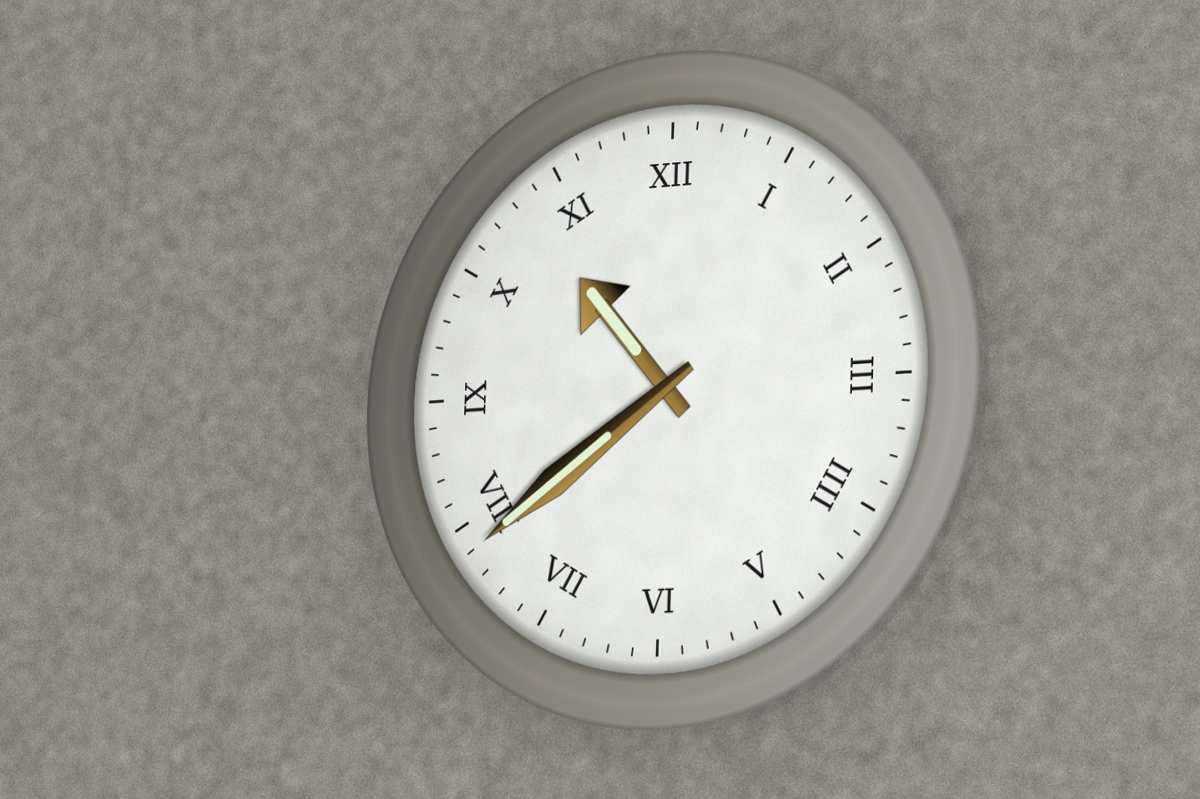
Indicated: 10:39
